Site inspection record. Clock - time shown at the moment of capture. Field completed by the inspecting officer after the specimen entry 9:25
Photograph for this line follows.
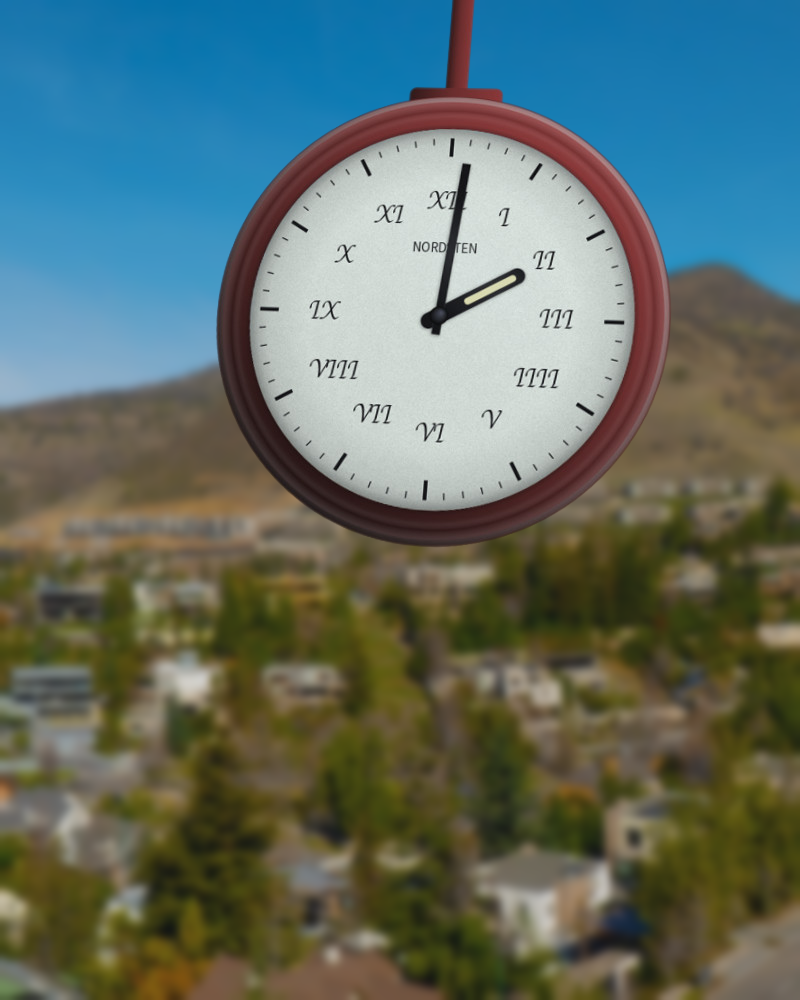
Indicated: 2:01
